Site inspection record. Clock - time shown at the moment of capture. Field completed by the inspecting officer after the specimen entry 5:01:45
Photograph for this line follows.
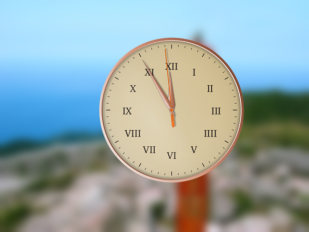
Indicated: 11:54:59
